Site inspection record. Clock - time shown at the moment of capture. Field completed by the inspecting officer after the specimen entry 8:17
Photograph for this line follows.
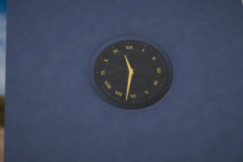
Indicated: 11:32
